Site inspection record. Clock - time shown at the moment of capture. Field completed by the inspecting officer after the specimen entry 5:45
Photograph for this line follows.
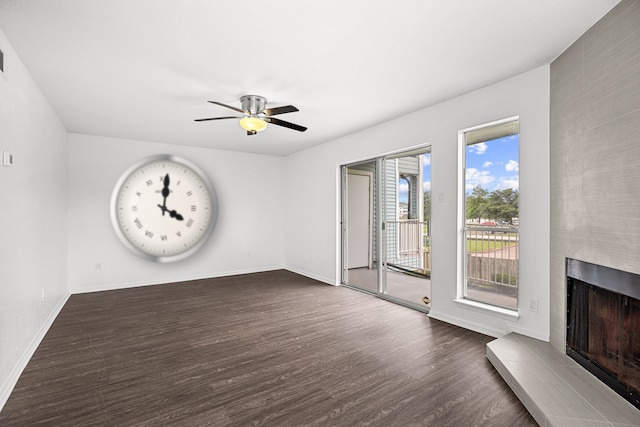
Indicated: 4:01
